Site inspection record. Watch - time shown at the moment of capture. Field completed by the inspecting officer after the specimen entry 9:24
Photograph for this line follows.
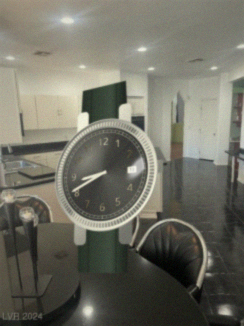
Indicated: 8:41
